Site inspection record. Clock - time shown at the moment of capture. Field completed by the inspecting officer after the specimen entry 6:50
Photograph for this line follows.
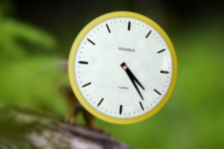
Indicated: 4:24
